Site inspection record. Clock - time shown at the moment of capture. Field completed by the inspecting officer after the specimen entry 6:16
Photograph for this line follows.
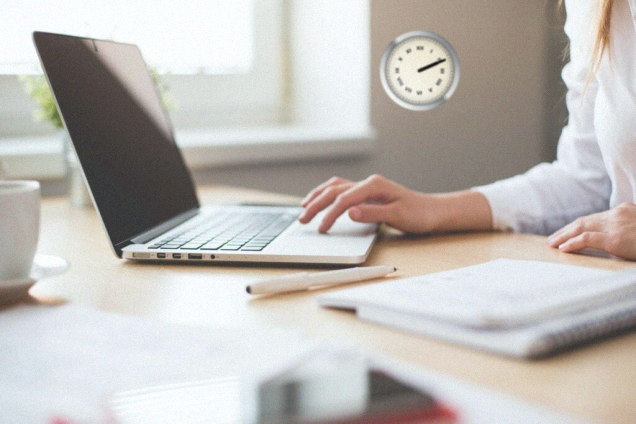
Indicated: 2:11
